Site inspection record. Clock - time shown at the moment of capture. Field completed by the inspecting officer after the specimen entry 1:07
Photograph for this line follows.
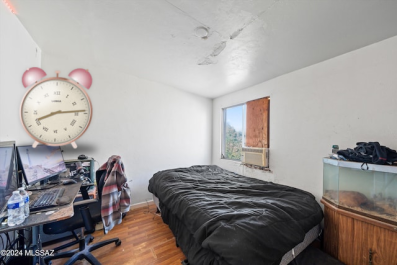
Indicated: 8:14
